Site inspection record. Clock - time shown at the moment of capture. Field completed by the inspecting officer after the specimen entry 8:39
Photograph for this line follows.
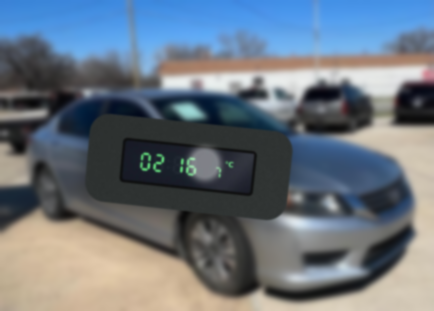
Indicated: 2:16
